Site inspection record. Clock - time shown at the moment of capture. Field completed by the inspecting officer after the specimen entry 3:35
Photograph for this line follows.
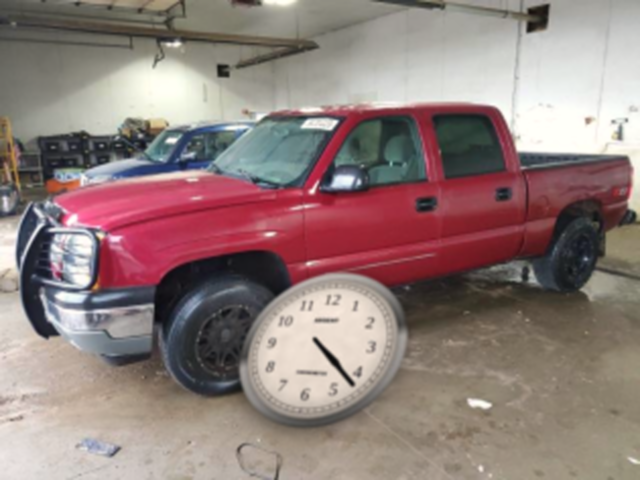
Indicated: 4:22
